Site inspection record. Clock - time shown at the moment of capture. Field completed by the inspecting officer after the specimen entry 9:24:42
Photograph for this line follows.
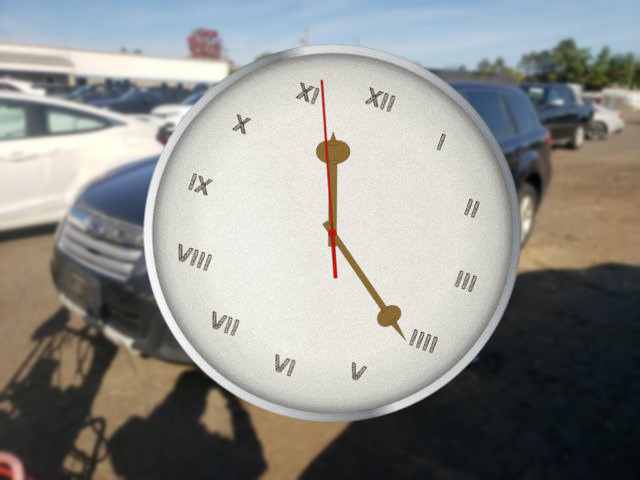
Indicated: 11:20:56
